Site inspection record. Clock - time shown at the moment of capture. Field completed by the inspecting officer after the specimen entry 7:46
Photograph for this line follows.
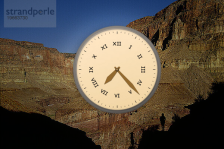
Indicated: 7:23
